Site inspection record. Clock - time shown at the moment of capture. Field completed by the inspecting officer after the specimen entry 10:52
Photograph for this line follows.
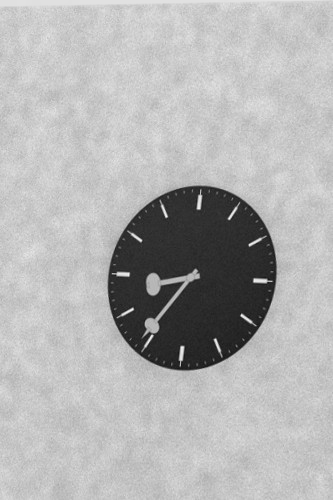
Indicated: 8:36
